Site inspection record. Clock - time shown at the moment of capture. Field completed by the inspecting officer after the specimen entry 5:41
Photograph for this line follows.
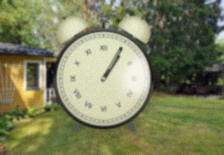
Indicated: 1:05
